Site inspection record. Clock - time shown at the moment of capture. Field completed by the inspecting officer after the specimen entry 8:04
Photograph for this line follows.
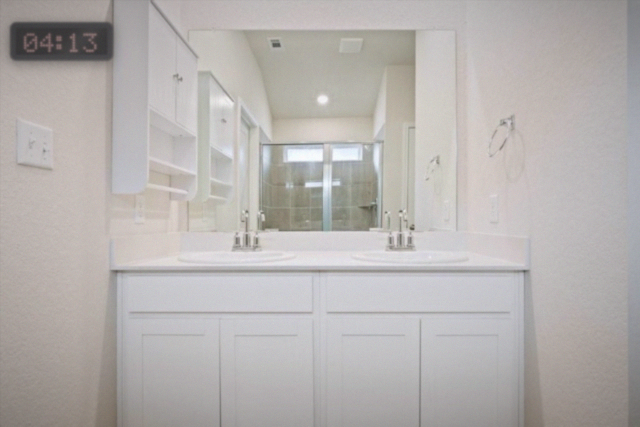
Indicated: 4:13
